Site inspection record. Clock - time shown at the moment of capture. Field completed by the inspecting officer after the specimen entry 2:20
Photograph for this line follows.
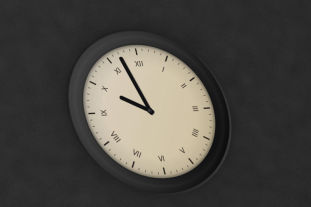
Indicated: 9:57
